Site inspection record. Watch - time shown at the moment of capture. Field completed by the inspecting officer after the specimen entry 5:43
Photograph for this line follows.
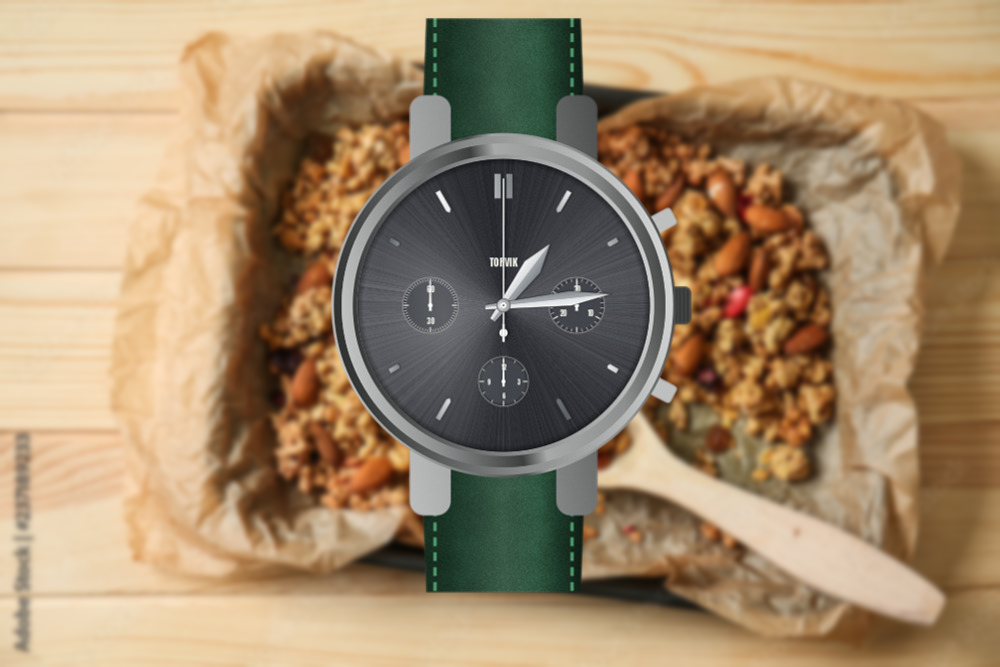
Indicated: 1:14
